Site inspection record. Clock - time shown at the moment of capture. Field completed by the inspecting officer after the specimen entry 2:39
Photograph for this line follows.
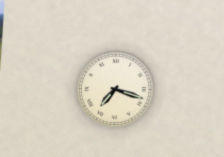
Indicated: 7:18
